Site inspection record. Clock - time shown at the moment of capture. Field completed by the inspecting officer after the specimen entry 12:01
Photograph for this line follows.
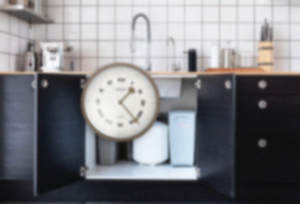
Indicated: 1:23
